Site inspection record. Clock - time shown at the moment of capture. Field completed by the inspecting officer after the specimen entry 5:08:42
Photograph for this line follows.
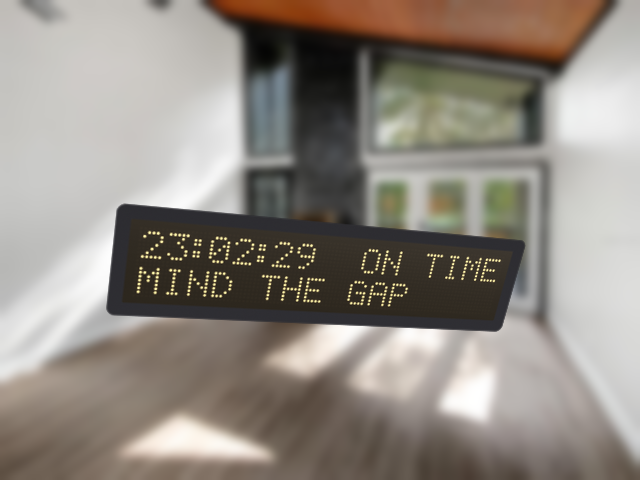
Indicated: 23:02:29
